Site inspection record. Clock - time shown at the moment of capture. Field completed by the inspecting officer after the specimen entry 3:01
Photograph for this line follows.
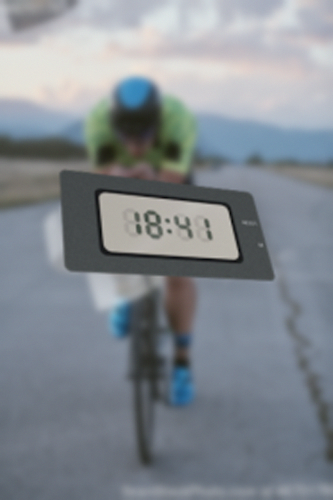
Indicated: 18:41
